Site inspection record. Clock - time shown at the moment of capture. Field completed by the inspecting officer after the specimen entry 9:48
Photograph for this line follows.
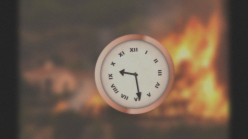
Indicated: 9:29
